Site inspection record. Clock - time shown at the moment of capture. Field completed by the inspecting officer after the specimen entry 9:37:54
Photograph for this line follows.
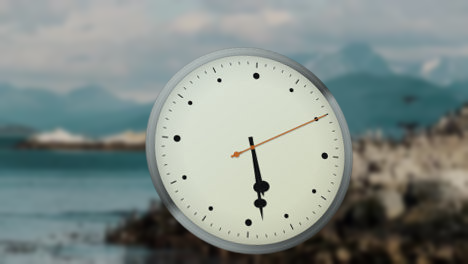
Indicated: 5:28:10
